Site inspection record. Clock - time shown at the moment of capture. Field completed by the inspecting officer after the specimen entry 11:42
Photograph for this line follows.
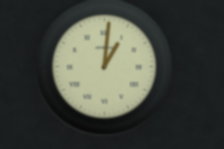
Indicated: 1:01
